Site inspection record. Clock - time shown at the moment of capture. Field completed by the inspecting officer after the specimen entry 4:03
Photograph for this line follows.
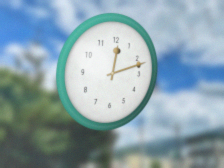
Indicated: 12:12
